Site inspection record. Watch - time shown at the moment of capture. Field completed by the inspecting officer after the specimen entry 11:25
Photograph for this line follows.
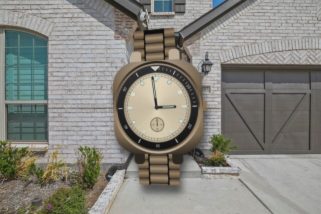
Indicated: 2:59
